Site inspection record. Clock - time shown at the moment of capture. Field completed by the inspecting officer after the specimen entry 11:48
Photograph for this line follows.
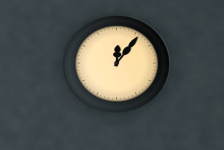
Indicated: 12:06
